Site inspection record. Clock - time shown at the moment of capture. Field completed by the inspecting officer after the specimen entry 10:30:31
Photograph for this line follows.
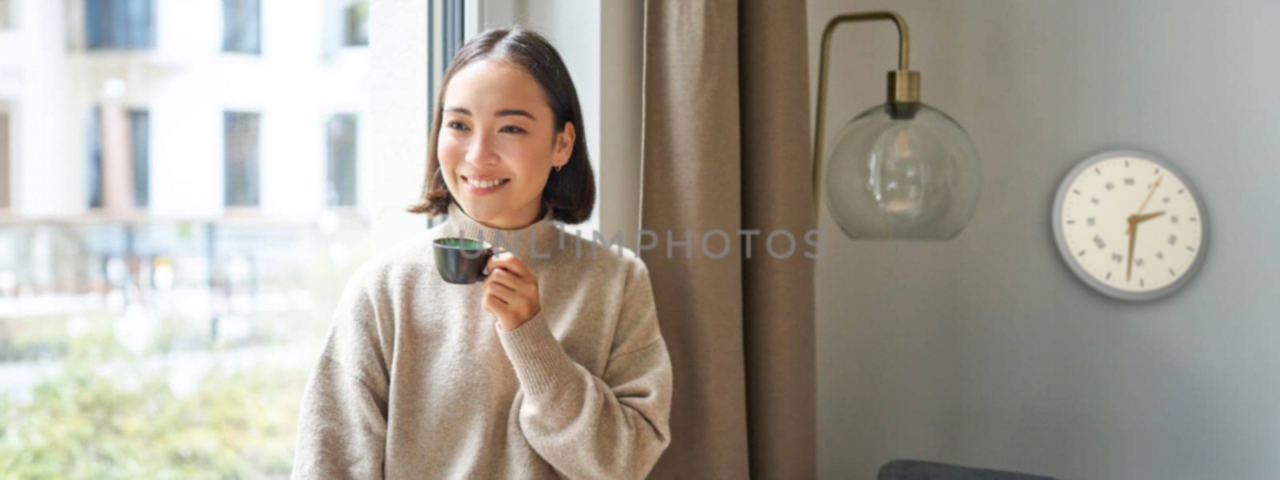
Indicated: 2:32:06
